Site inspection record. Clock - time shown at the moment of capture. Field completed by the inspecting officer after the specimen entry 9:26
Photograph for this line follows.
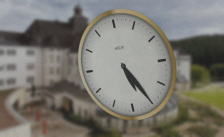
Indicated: 5:25
